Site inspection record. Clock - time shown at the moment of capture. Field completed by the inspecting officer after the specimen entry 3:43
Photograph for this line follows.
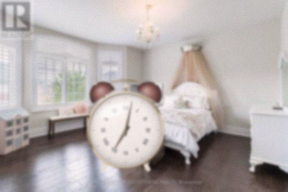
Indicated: 7:02
